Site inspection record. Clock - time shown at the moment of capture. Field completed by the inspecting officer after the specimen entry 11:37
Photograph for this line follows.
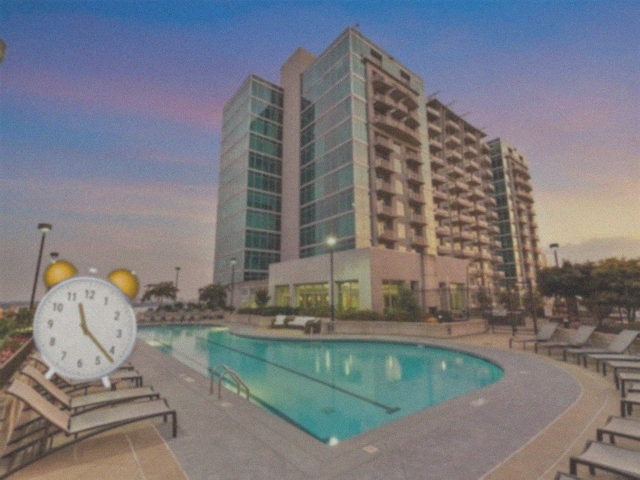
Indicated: 11:22
